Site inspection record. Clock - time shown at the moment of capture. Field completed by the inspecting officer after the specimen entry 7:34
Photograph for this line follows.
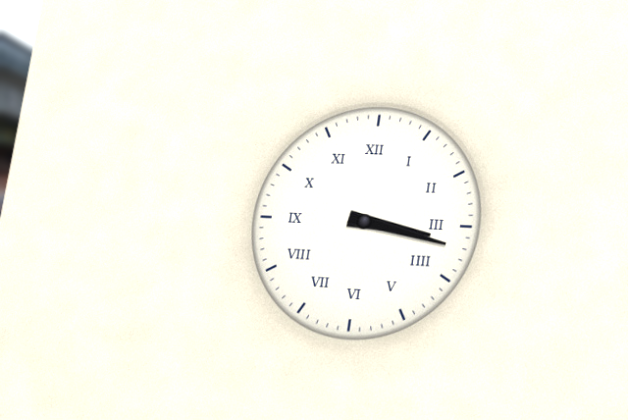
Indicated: 3:17
